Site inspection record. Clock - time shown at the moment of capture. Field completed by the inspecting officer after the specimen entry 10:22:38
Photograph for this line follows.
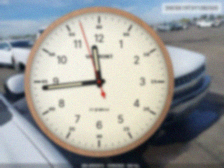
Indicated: 11:43:57
